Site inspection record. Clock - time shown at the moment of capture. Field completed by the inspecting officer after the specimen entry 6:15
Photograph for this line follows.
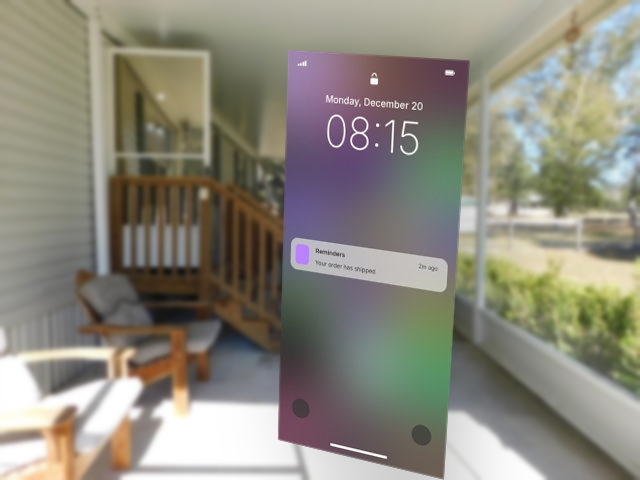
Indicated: 8:15
